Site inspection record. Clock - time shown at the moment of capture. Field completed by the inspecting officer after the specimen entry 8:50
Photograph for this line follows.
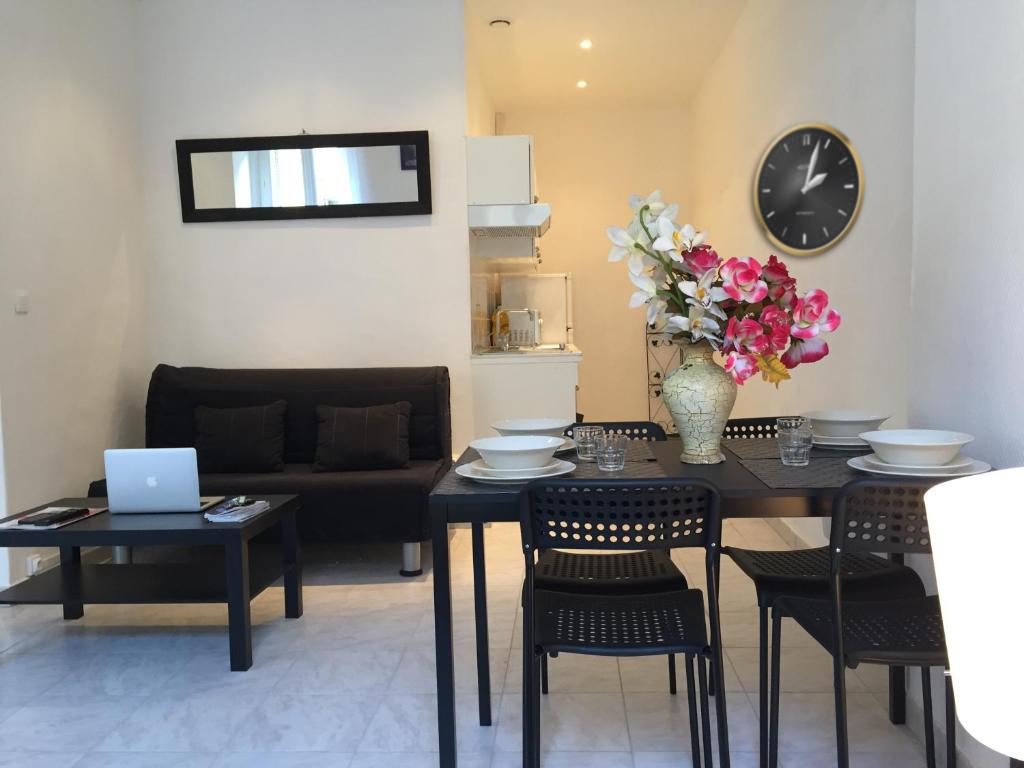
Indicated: 2:03
